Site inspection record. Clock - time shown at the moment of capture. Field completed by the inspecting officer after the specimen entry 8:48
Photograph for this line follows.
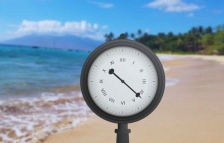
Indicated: 10:22
